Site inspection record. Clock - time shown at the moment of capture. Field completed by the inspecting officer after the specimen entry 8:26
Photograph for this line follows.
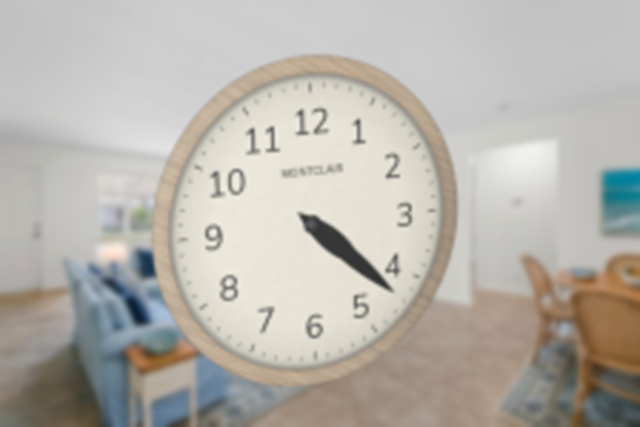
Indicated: 4:22
